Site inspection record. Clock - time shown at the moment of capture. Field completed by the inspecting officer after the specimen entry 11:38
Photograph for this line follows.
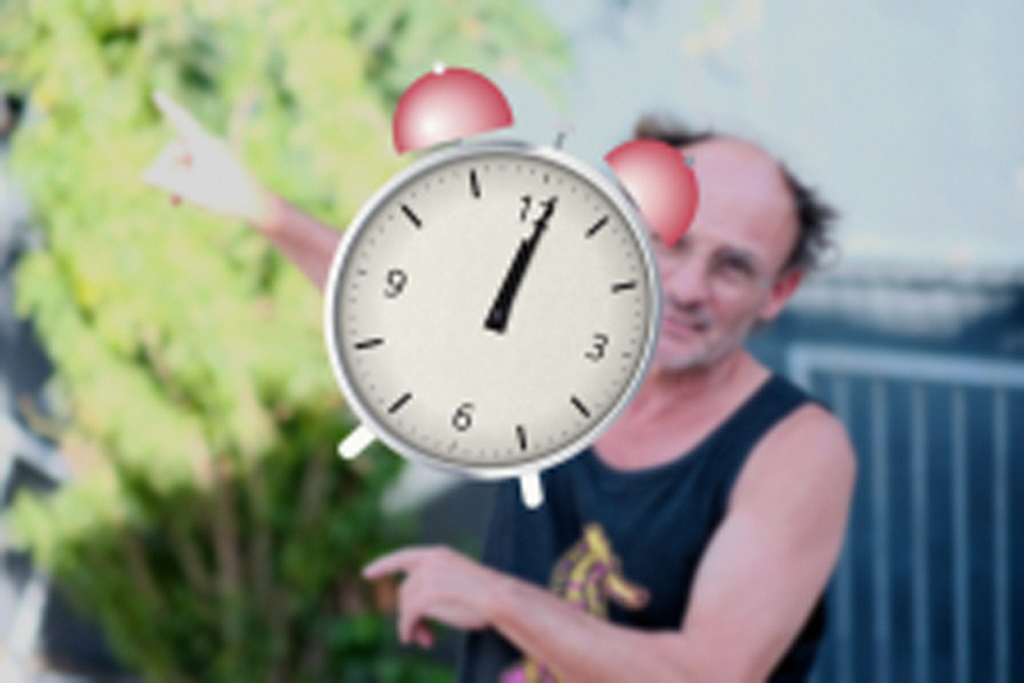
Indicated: 12:01
